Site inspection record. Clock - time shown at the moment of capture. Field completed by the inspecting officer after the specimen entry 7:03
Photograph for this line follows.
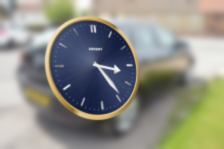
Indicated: 3:24
